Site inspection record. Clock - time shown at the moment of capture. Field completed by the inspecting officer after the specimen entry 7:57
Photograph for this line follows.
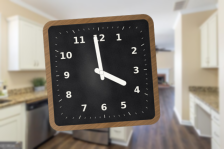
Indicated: 3:59
